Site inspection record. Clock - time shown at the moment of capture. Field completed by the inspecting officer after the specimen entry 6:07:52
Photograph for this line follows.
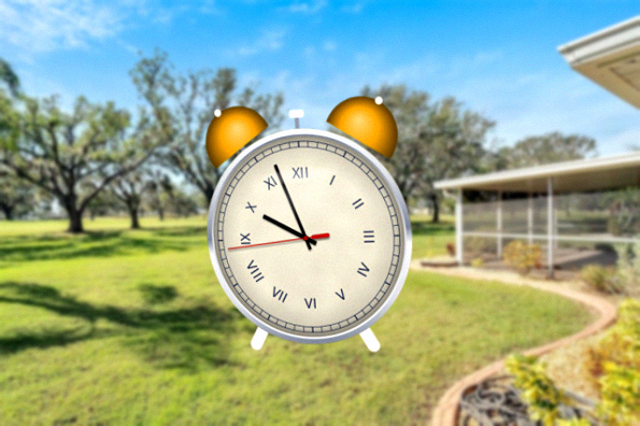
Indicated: 9:56:44
